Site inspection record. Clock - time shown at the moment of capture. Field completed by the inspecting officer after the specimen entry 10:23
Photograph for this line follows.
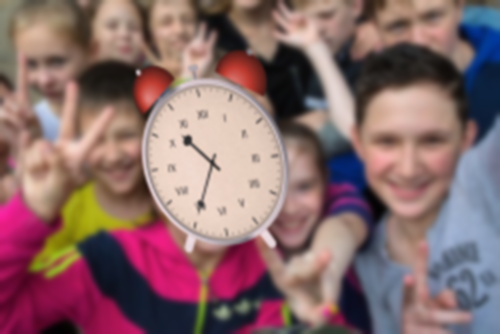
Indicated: 10:35
